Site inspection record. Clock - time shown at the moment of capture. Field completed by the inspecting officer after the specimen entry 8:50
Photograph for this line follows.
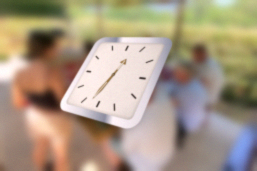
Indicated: 12:33
